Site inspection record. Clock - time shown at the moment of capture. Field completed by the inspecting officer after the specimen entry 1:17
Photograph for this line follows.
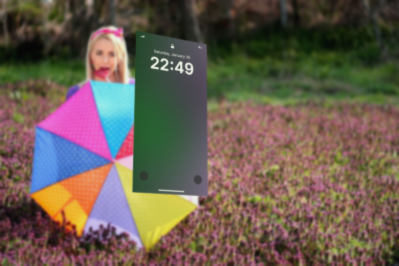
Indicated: 22:49
